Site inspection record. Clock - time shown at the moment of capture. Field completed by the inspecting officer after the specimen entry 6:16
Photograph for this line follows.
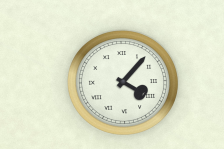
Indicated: 4:07
